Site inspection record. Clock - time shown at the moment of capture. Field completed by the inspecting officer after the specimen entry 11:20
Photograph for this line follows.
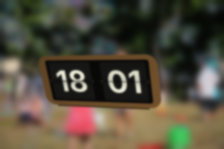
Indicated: 18:01
